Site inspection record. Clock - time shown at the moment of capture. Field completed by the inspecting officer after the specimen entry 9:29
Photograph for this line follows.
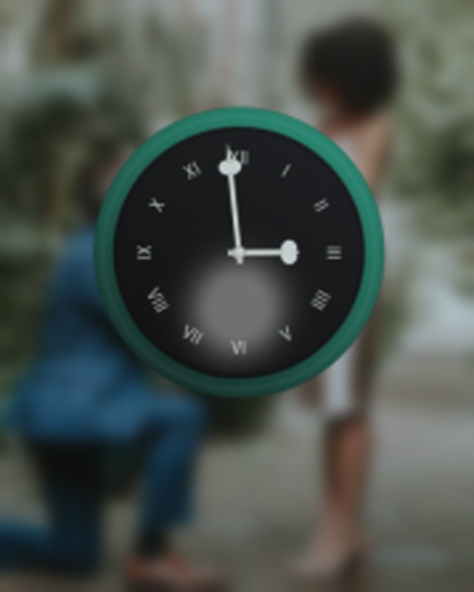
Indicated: 2:59
